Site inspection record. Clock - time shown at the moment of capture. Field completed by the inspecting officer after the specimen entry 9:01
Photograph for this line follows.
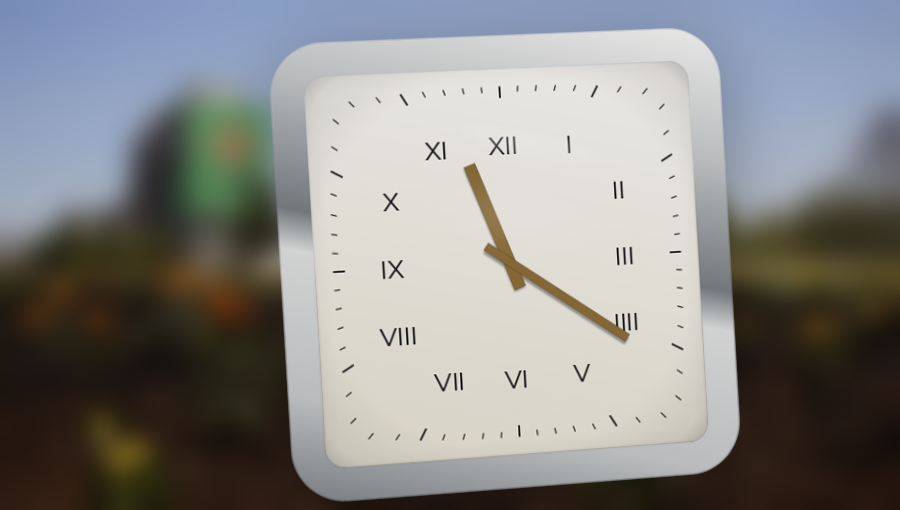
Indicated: 11:21
